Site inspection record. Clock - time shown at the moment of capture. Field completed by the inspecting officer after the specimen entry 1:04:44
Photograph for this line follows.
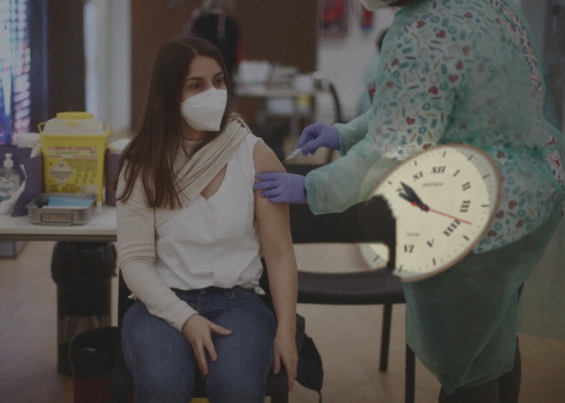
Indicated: 9:51:18
